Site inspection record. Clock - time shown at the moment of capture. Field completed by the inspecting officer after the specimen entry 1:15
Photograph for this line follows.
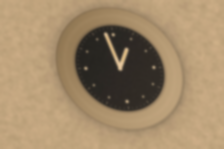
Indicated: 12:58
